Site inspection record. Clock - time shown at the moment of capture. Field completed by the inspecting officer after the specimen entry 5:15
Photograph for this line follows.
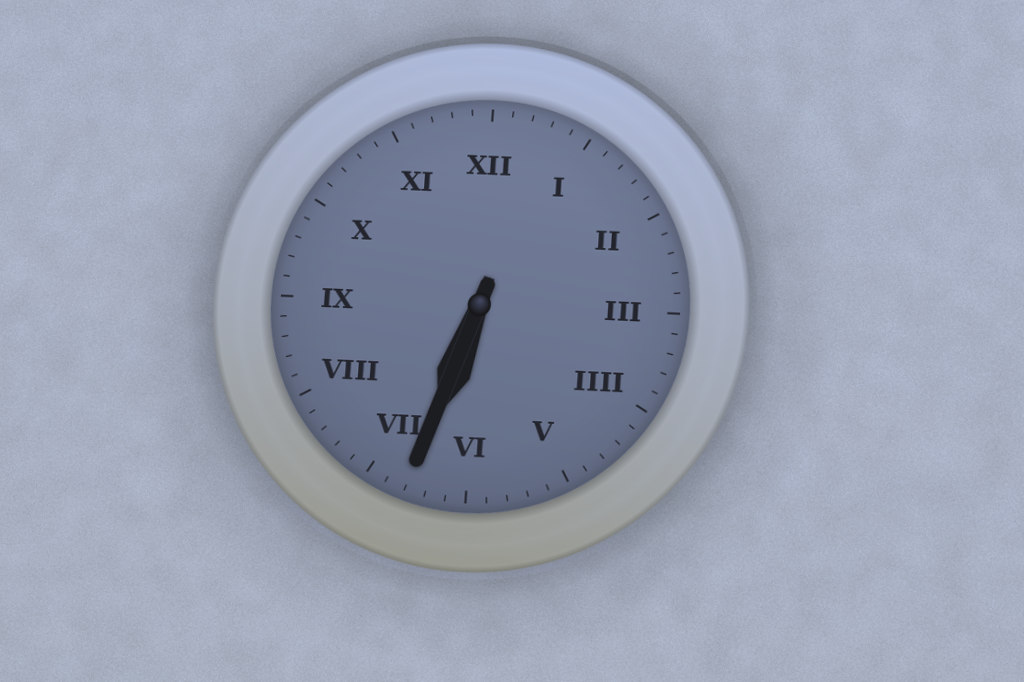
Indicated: 6:33
